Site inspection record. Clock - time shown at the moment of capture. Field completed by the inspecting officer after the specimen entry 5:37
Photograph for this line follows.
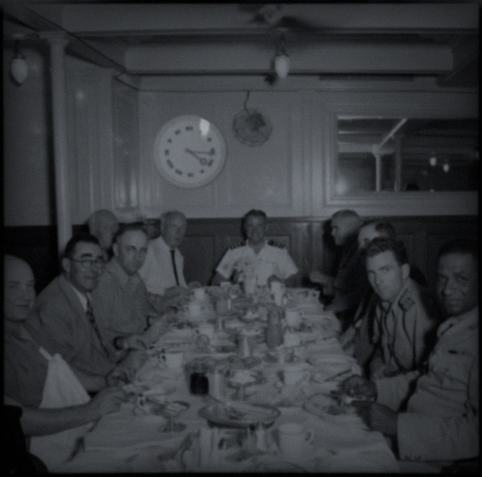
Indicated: 4:16
